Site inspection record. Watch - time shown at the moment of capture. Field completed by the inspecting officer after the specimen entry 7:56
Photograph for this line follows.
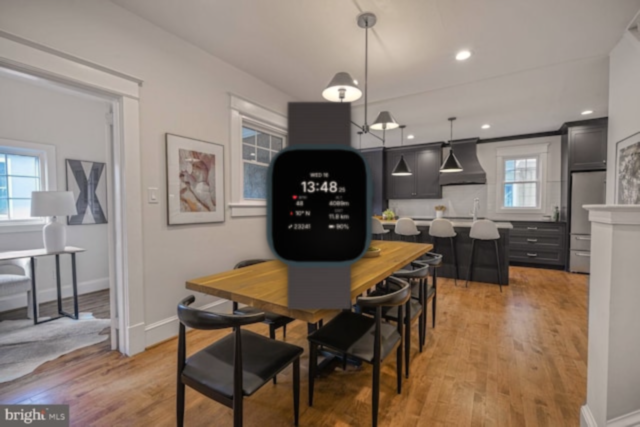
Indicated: 13:48
